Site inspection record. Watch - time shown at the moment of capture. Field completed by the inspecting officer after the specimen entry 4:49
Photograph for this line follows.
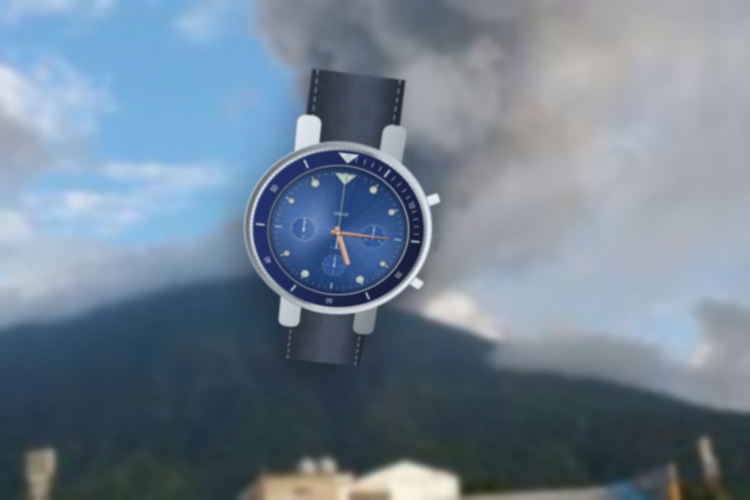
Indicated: 5:15
